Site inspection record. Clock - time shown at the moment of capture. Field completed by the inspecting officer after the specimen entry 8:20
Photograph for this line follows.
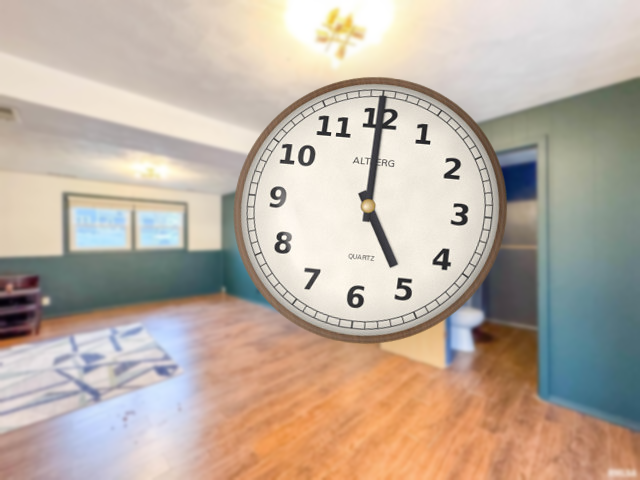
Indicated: 5:00
